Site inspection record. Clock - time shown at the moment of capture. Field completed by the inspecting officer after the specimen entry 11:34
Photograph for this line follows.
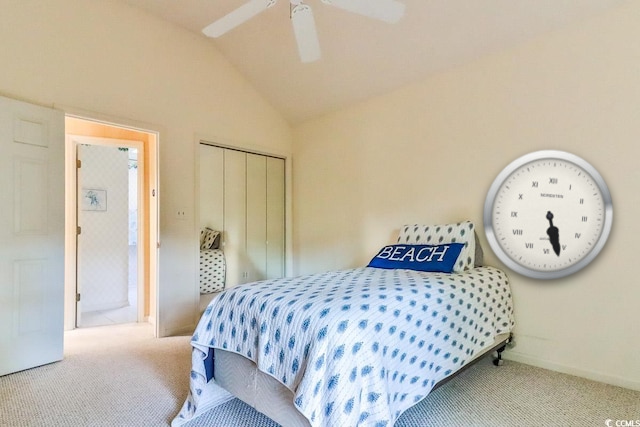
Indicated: 5:27
